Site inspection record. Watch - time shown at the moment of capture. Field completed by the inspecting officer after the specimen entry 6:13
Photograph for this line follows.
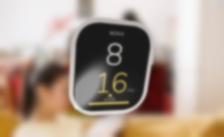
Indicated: 8:16
